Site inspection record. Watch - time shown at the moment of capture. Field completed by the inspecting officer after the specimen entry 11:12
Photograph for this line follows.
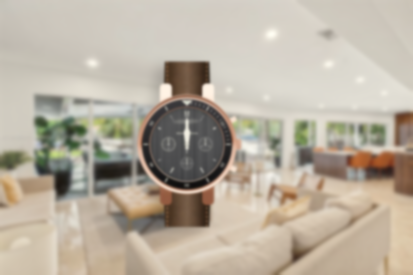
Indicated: 12:00
